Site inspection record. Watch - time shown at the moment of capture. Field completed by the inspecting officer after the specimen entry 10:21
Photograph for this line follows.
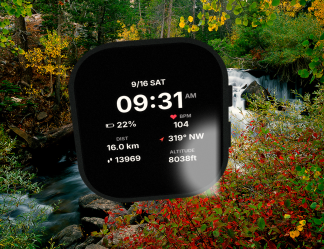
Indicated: 9:31
